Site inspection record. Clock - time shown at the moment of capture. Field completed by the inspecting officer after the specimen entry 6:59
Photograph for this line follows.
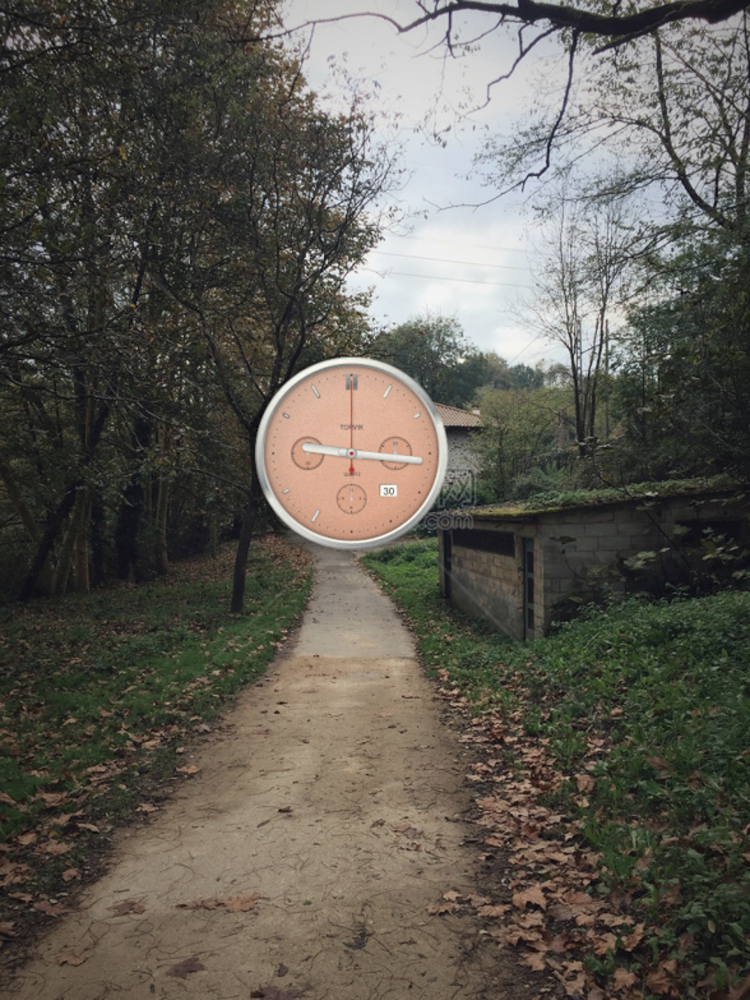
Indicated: 9:16
